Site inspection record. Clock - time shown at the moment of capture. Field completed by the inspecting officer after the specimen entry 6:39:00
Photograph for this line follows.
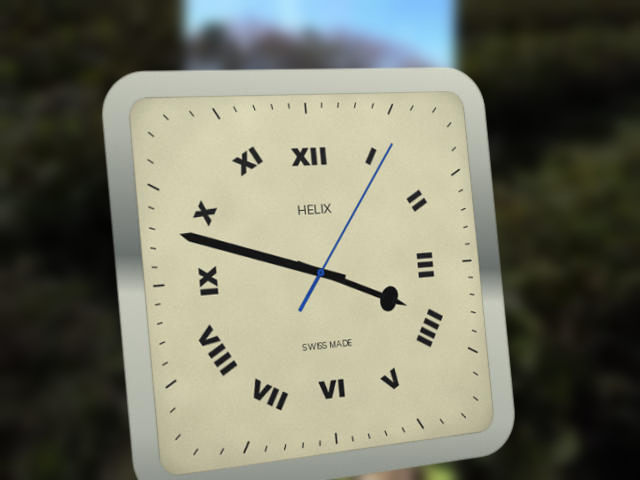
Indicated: 3:48:06
